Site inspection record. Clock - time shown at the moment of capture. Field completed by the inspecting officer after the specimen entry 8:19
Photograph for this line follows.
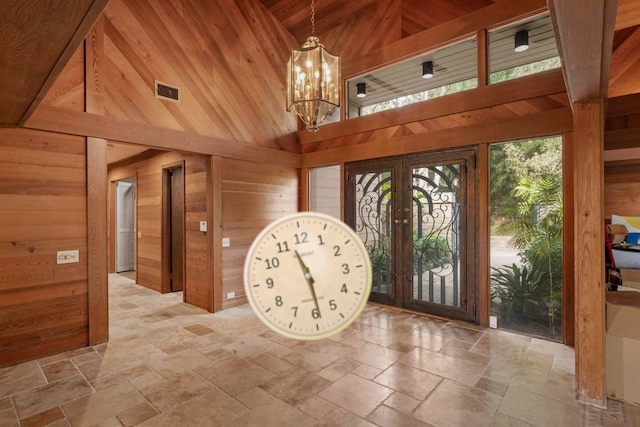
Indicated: 11:29
